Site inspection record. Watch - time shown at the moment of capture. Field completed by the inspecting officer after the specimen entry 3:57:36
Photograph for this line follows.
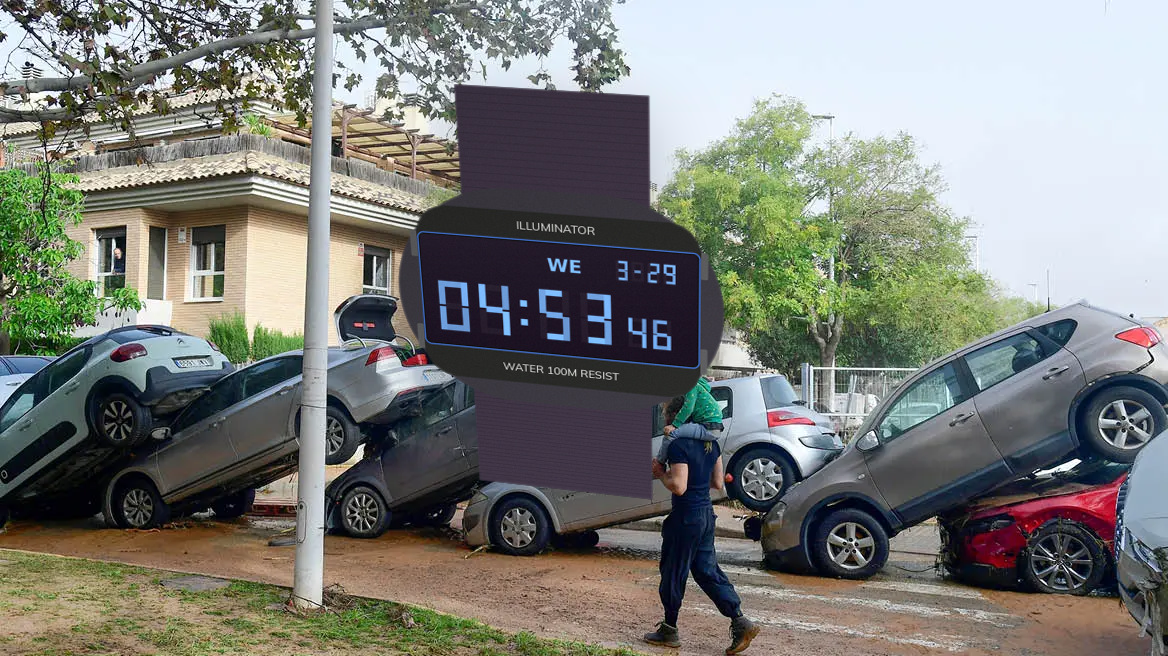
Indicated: 4:53:46
